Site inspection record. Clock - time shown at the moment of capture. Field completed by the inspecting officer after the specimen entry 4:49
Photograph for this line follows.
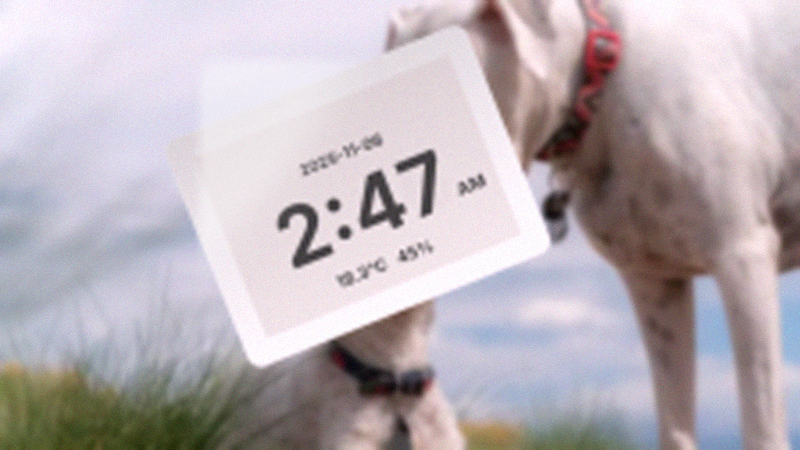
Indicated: 2:47
